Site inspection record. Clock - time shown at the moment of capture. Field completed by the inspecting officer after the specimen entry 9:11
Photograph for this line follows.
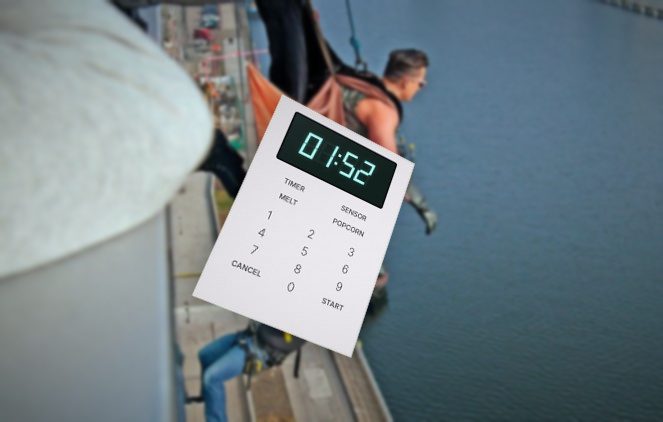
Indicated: 1:52
